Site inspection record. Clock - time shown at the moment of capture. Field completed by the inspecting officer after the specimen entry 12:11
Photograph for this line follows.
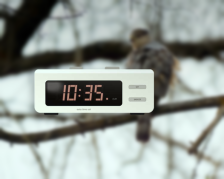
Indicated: 10:35
